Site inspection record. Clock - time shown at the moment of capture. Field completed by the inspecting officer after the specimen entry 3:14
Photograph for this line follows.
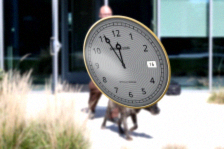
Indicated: 11:56
